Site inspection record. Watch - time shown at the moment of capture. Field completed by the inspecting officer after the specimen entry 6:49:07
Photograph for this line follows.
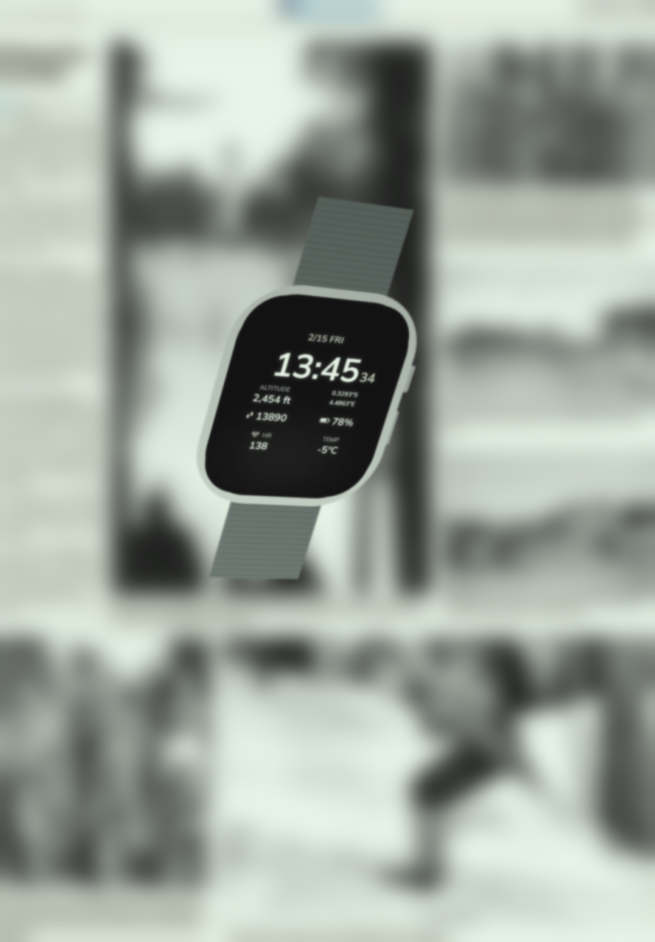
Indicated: 13:45:34
